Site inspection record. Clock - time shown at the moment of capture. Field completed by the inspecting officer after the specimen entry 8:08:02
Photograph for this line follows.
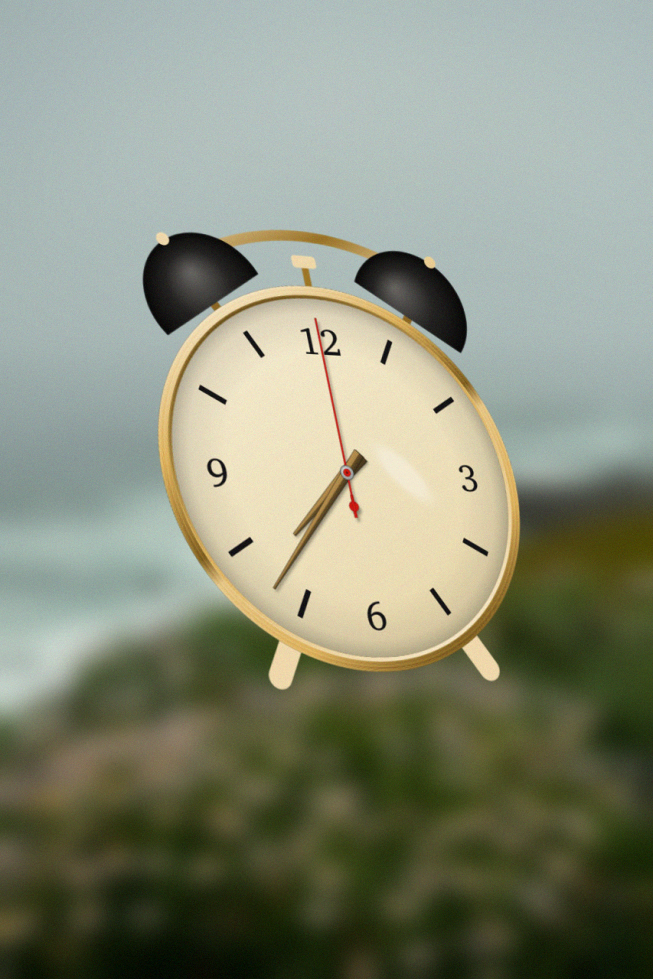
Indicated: 7:37:00
